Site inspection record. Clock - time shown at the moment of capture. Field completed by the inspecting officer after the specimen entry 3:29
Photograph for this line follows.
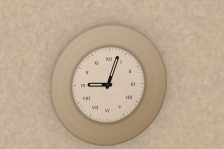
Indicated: 9:03
